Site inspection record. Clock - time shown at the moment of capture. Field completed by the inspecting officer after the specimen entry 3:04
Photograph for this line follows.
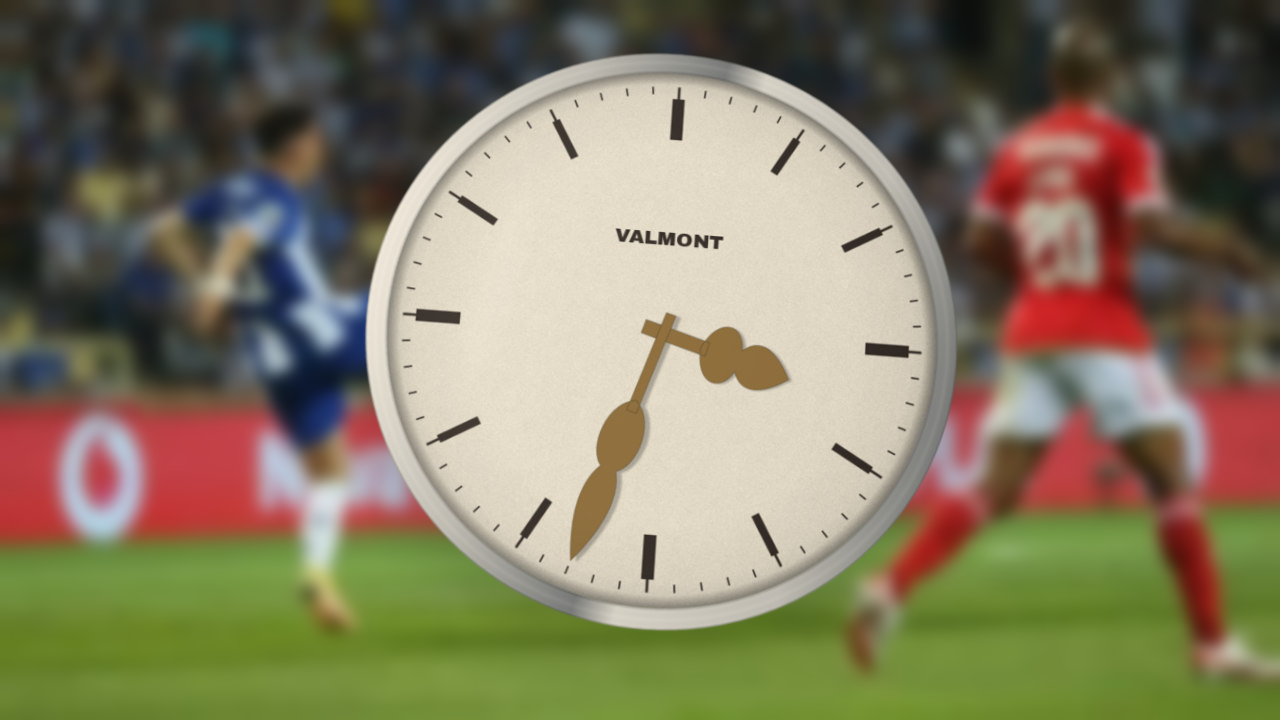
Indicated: 3:33
